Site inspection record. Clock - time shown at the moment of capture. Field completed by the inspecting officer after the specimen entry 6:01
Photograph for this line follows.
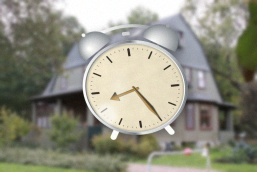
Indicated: 8:25
